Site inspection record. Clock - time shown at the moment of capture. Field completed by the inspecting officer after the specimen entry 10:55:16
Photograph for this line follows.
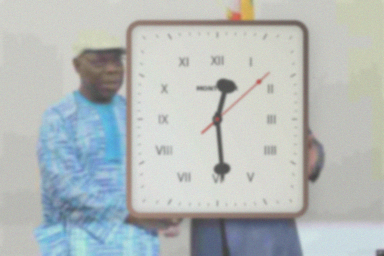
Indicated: 12:29:08
